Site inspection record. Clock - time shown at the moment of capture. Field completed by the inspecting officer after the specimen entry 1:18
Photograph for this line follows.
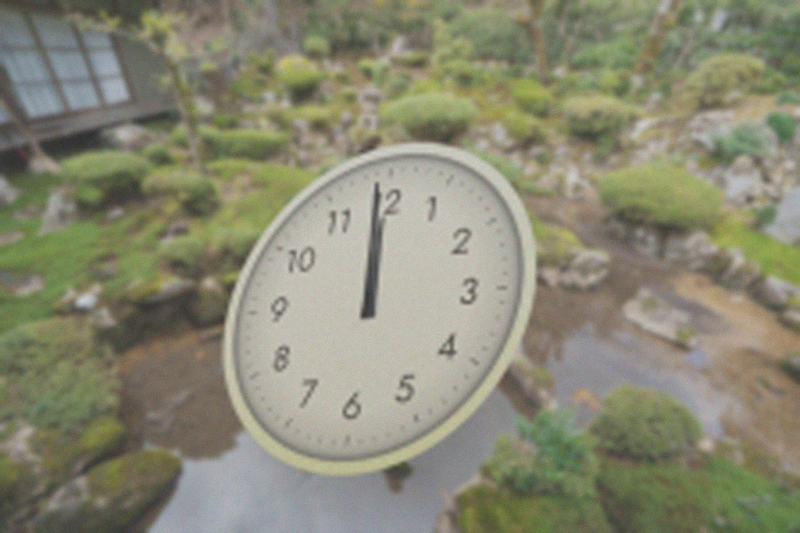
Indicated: 11:59
